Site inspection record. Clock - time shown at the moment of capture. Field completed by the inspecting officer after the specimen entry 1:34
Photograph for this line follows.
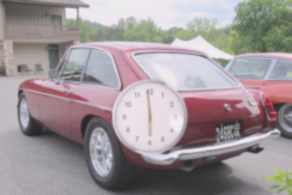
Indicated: 5:59
